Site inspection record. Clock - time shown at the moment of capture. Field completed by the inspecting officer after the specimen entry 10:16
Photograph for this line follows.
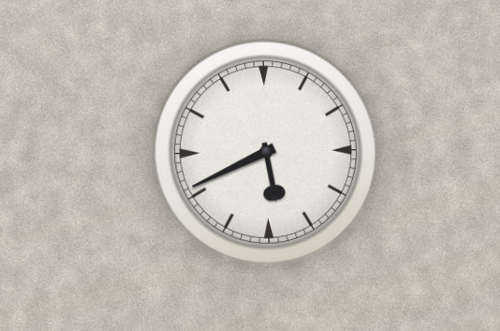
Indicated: 5:41
